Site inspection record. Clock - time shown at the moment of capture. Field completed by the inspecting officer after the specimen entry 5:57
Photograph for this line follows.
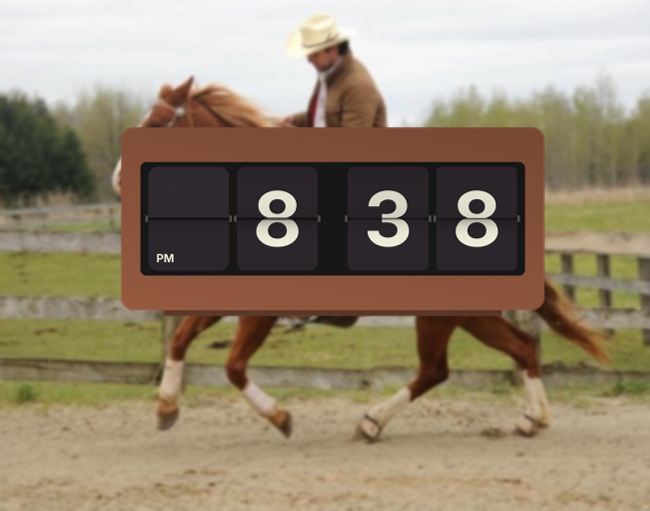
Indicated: 8:38
